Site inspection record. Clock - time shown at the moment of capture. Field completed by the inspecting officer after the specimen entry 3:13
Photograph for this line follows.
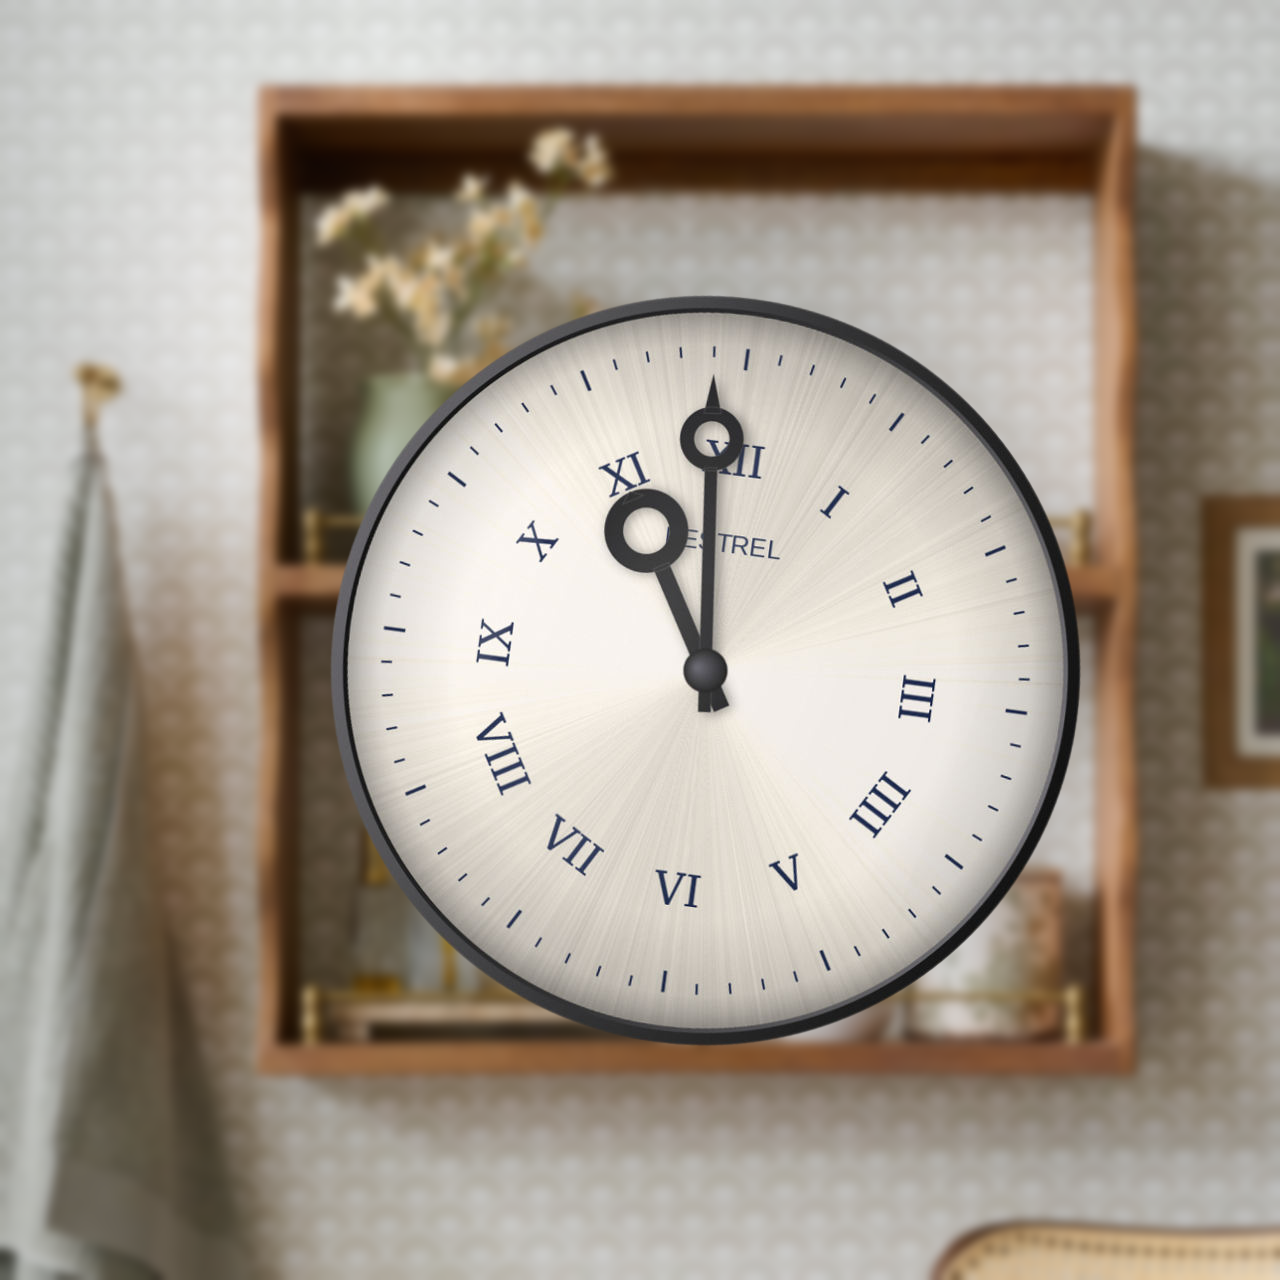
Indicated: 10:59
